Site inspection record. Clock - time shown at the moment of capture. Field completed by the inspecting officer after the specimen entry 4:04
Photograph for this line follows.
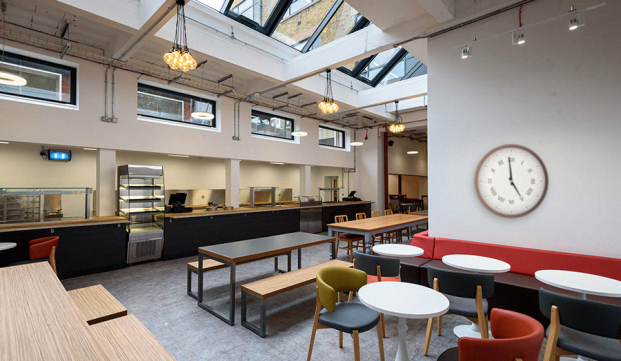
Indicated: 4:59
